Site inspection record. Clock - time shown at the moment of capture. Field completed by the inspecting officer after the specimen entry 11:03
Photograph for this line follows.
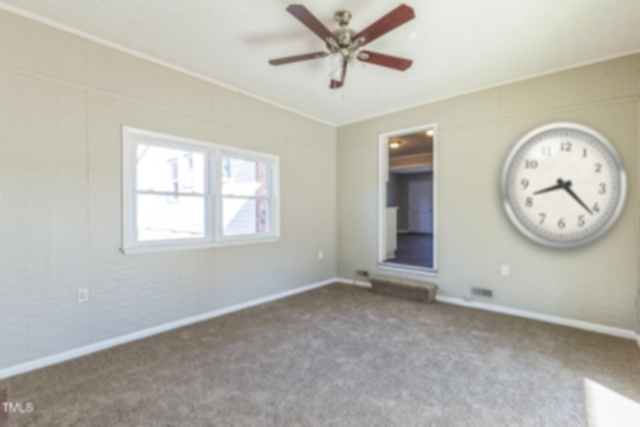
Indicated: 8:22
